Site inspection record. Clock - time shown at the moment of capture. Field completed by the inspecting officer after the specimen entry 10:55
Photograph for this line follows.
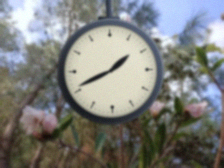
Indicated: 1:41
